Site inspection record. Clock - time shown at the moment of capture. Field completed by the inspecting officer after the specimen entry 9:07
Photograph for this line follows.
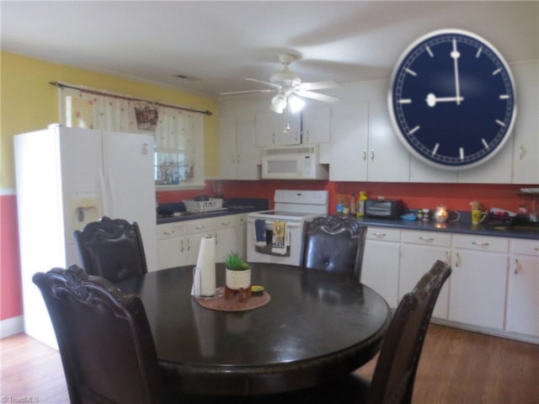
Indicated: 9:00
